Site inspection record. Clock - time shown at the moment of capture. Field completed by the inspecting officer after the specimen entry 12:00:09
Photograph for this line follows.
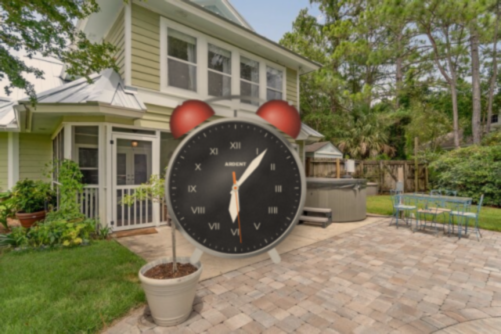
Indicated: 6:06:29
